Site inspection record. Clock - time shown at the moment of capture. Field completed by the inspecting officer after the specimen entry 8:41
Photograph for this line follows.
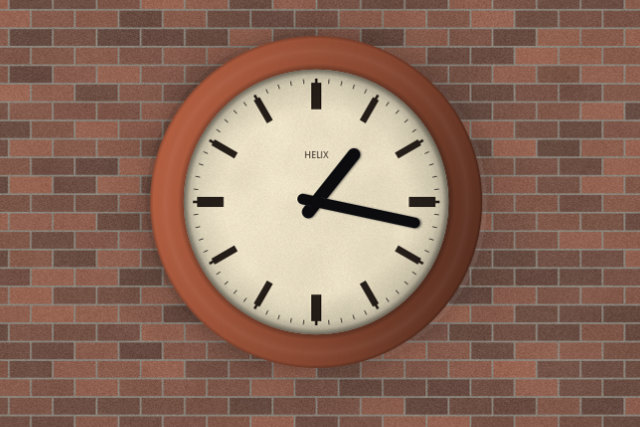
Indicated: 1:17
